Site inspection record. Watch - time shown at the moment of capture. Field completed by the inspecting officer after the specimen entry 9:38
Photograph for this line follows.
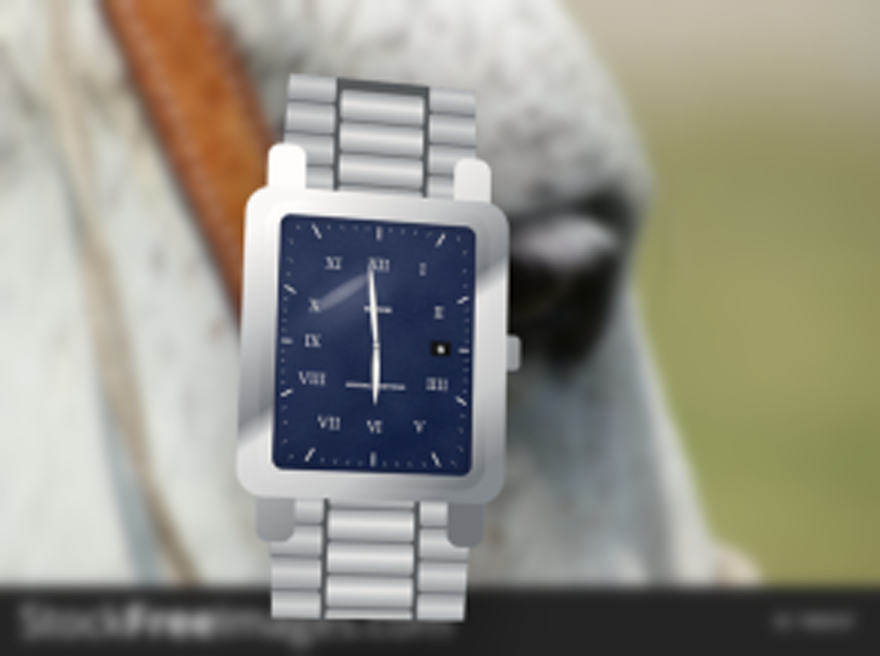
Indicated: 5:59
